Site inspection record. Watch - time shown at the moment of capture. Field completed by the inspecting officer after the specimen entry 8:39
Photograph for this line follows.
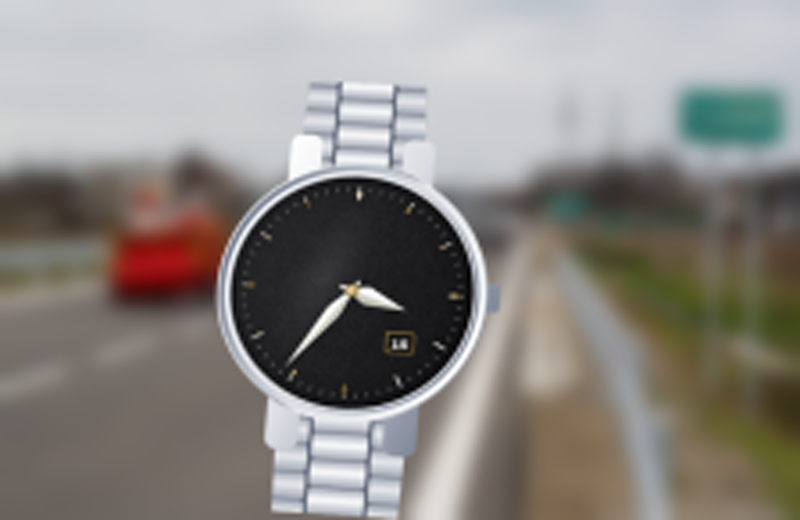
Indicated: 3:36
